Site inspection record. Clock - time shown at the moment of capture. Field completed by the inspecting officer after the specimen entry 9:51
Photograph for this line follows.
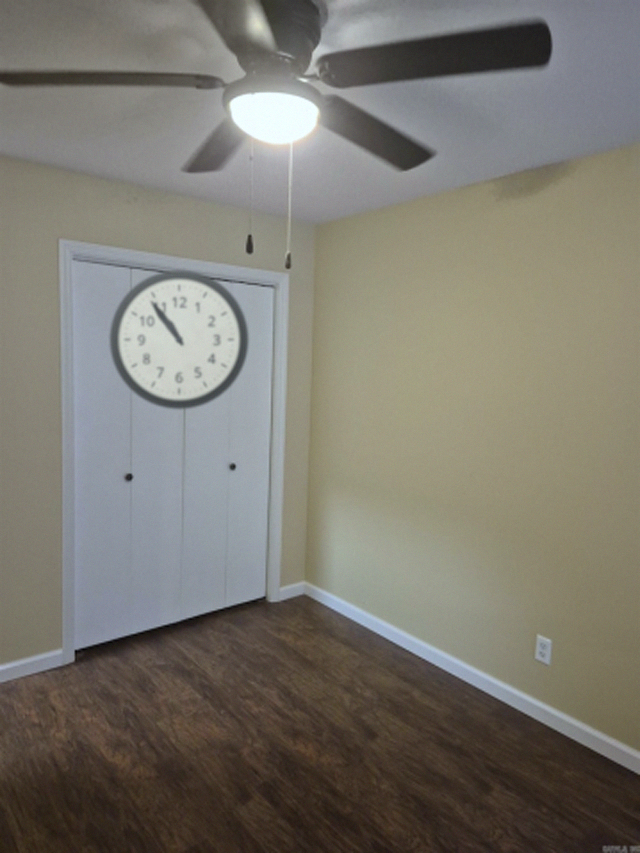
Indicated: 10:54
